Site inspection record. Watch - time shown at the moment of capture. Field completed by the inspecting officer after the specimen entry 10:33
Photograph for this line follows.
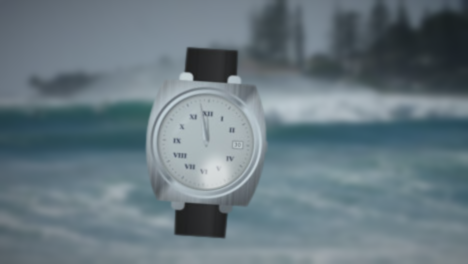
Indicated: 11:58
